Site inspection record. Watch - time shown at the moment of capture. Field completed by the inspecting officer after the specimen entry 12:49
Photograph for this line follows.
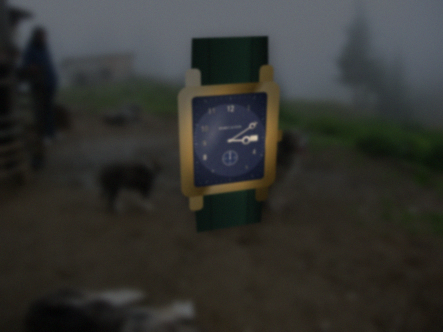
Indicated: 3:10
